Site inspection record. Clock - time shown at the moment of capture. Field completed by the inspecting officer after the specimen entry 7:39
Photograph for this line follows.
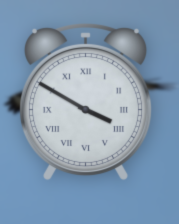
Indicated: 3:50
